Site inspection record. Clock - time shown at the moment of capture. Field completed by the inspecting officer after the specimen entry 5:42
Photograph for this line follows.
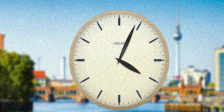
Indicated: 4:04
